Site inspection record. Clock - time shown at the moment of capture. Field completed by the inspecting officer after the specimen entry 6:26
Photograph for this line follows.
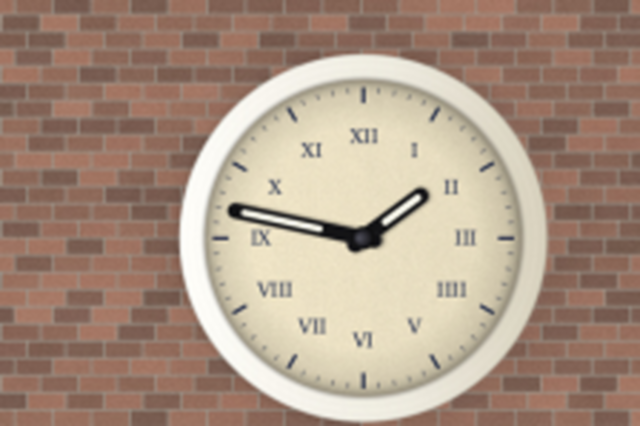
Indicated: 1:47
